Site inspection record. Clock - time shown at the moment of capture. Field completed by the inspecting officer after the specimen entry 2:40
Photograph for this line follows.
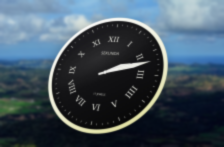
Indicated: 2:12
